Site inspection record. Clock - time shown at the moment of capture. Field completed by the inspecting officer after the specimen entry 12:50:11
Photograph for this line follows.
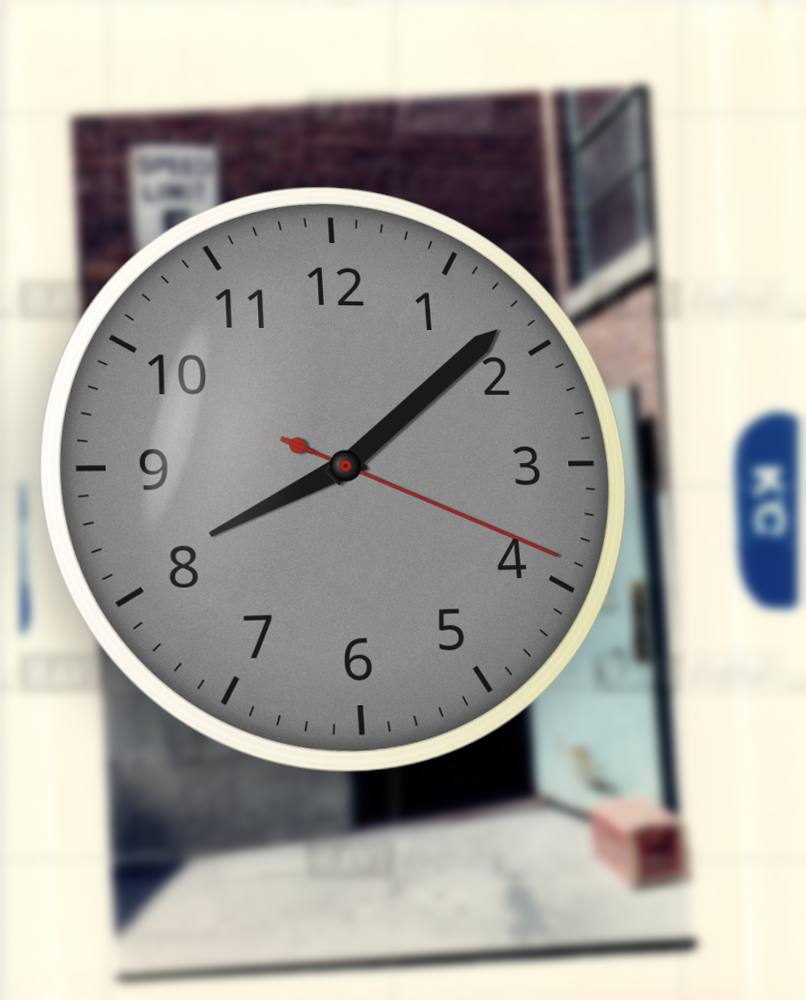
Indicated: 8:08:19
